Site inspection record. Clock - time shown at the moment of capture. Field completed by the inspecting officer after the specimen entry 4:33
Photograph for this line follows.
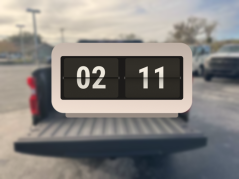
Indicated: 2:11
